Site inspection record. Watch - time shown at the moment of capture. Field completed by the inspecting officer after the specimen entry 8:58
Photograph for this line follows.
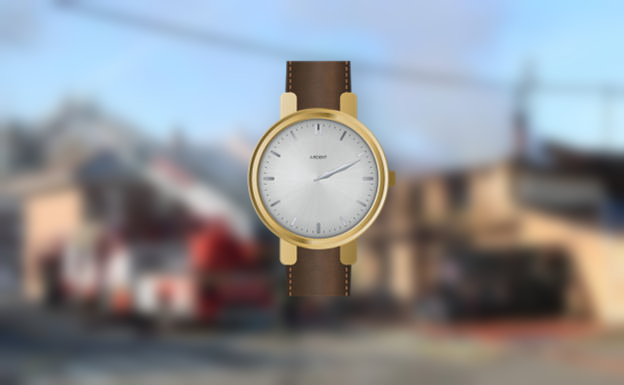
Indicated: 2:11
